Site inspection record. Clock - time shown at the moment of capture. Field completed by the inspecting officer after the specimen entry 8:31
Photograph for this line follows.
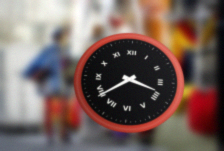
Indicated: 3:39
